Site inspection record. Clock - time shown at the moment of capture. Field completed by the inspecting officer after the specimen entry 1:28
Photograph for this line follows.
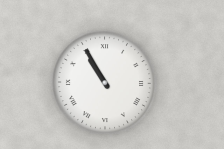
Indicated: 10:55
